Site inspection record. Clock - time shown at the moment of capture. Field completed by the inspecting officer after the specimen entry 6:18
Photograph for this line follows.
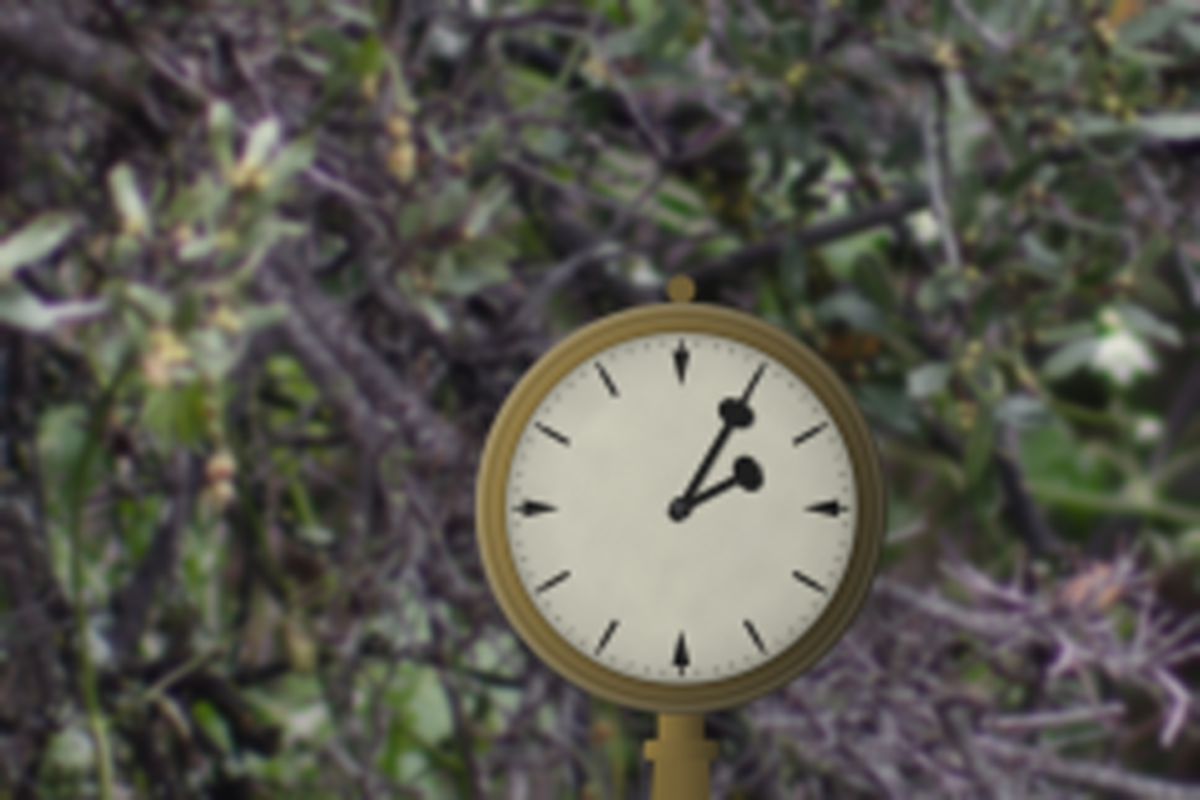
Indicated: 2:05
